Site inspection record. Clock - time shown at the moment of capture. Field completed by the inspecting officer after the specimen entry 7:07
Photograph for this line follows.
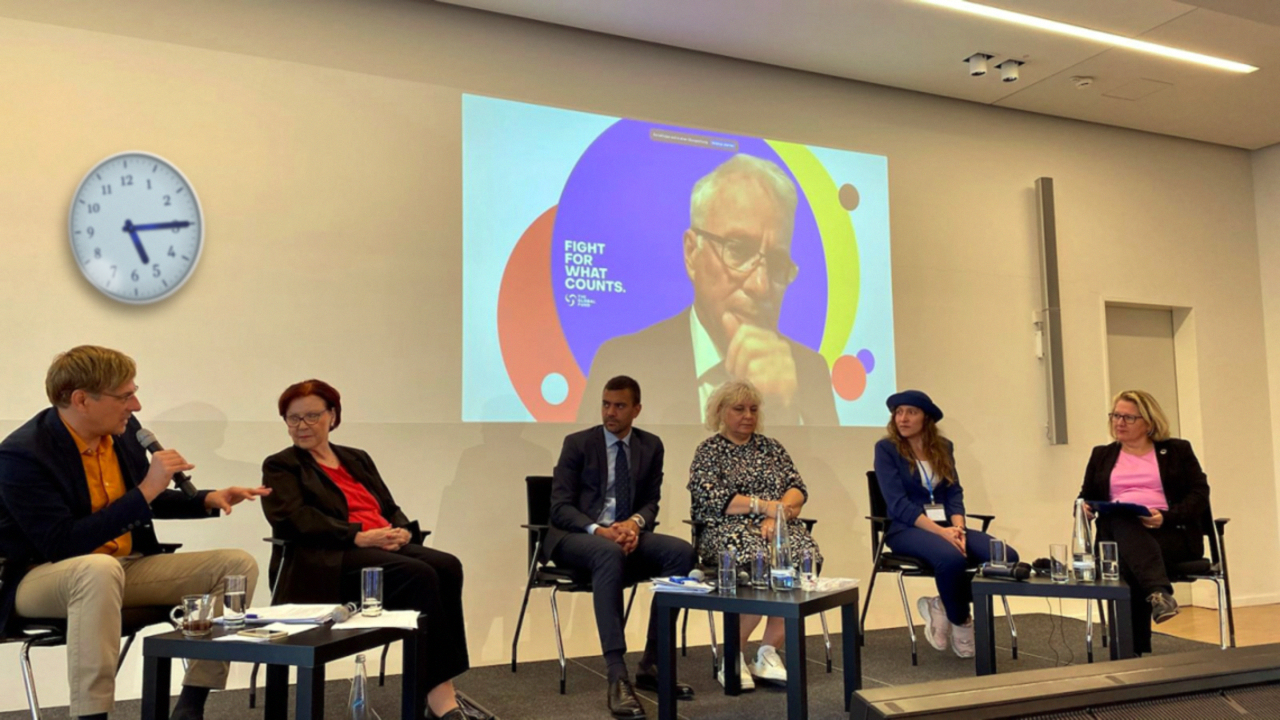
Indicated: 5:15
